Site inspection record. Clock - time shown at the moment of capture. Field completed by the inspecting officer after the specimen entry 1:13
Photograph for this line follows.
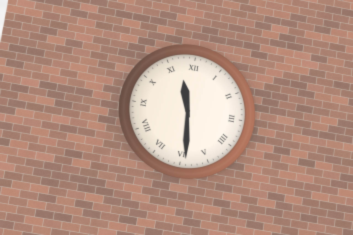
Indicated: 11:29
